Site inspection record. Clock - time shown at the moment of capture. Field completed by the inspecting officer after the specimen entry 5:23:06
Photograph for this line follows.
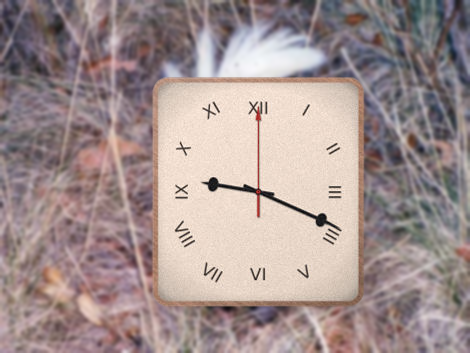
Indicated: 9:19:00
